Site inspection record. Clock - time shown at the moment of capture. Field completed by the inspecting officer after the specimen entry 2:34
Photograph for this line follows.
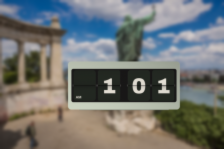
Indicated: 1:01
